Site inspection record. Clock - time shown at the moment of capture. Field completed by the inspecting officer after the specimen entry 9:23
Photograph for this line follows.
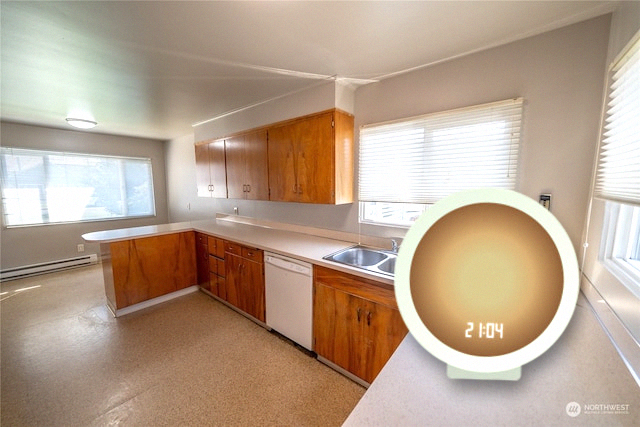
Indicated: 21:04
